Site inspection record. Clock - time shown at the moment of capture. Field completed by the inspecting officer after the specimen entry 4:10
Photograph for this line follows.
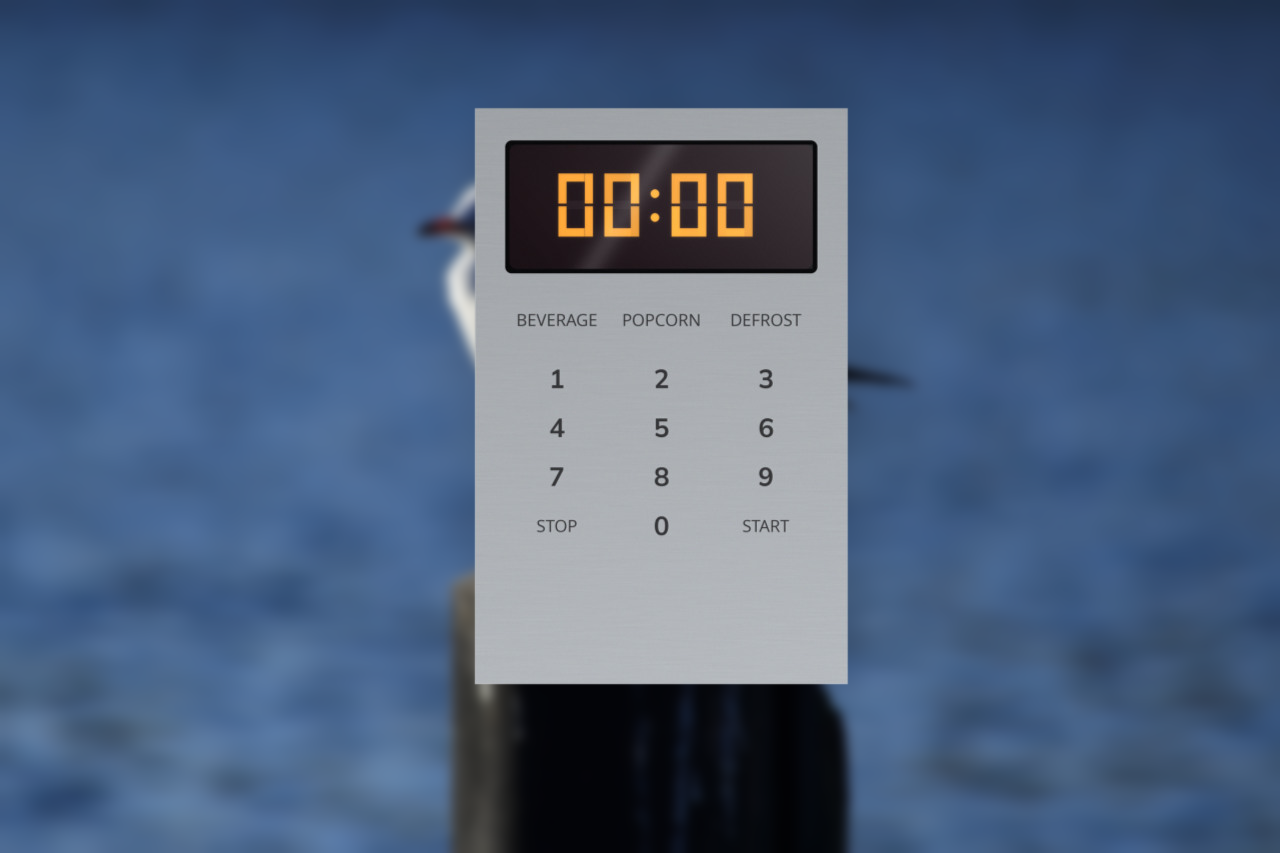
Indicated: 0:00
